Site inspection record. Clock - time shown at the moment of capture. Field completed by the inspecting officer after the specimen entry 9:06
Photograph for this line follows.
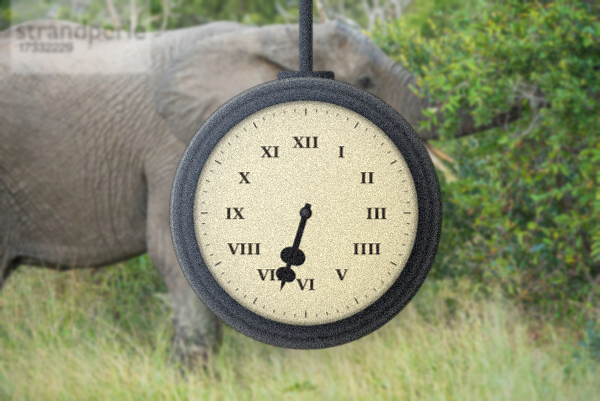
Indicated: 6:33
